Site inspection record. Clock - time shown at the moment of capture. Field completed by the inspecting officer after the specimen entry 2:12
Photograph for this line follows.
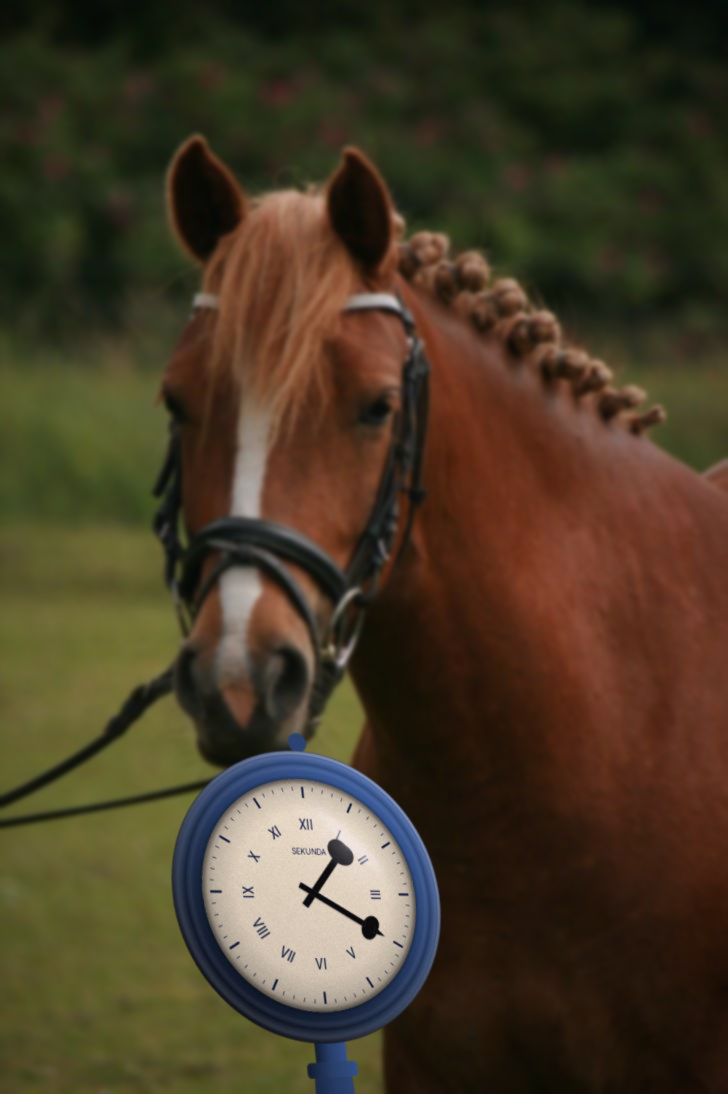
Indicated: 1:20
